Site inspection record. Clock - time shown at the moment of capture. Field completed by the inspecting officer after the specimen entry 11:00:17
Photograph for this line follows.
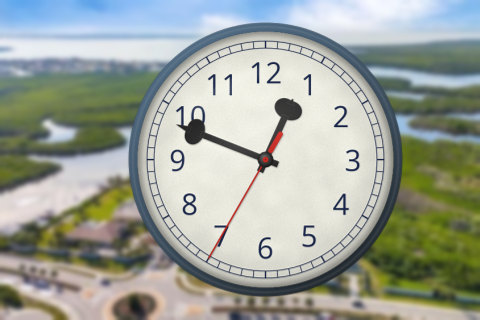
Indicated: 12:48:35
